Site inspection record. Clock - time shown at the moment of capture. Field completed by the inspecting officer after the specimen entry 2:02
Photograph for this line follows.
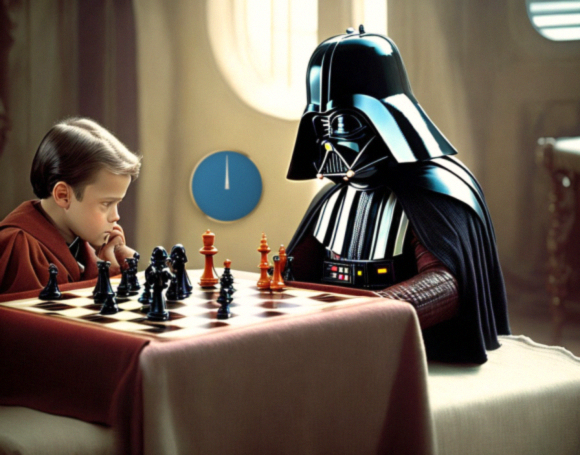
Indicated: 12:00
